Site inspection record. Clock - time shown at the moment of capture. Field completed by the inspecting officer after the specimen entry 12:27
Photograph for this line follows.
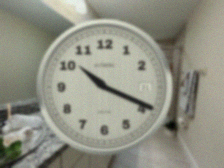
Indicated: 10:19
